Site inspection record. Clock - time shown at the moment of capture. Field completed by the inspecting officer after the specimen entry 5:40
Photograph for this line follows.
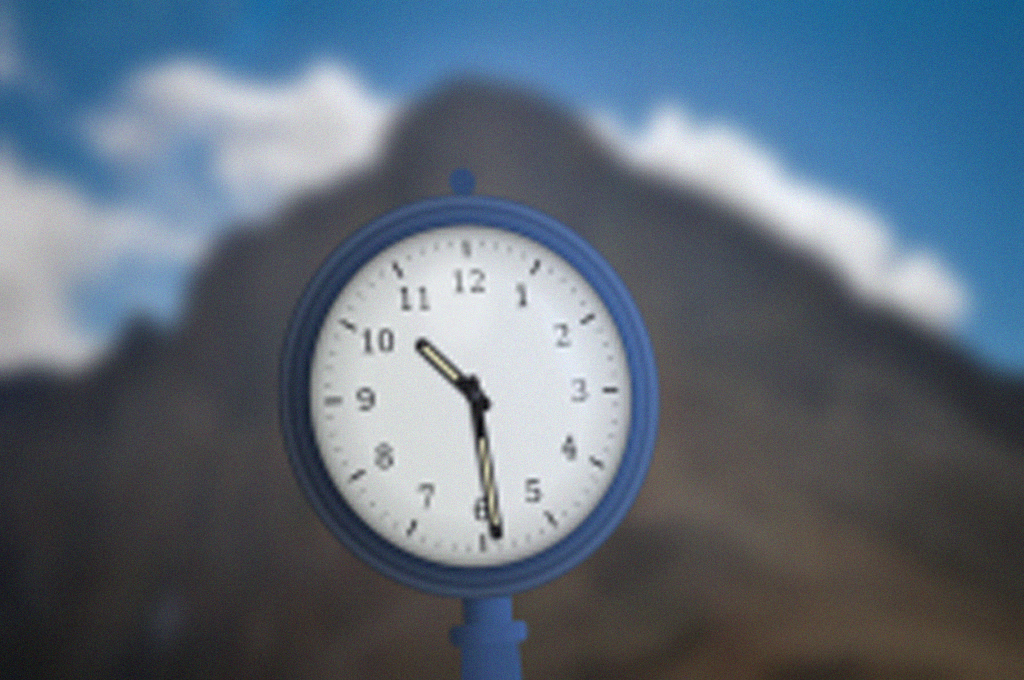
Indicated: 10:29
